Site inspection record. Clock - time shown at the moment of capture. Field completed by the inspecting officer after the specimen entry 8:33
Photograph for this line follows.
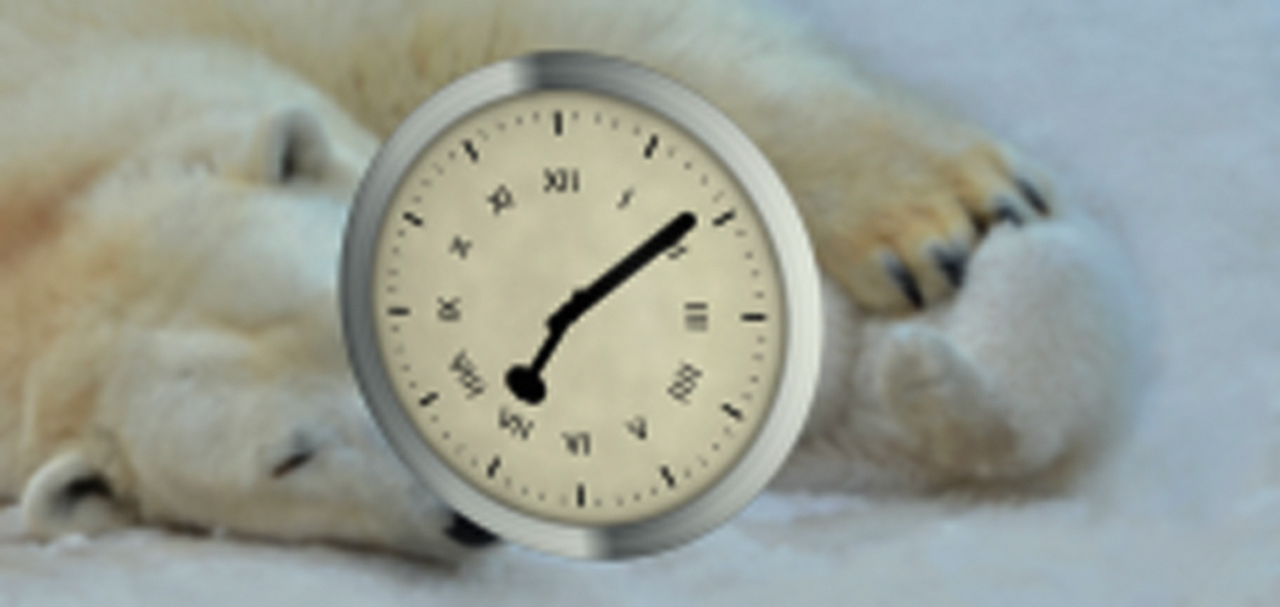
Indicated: 7:09
